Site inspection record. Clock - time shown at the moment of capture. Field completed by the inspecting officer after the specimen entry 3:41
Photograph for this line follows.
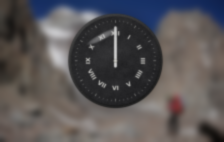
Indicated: 12:00
